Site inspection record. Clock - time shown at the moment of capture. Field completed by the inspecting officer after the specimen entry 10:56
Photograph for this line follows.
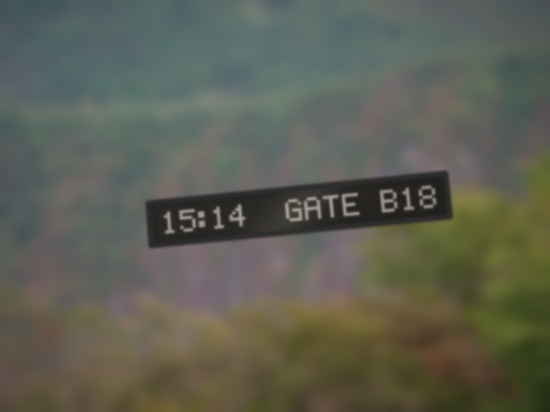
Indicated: 15:14
